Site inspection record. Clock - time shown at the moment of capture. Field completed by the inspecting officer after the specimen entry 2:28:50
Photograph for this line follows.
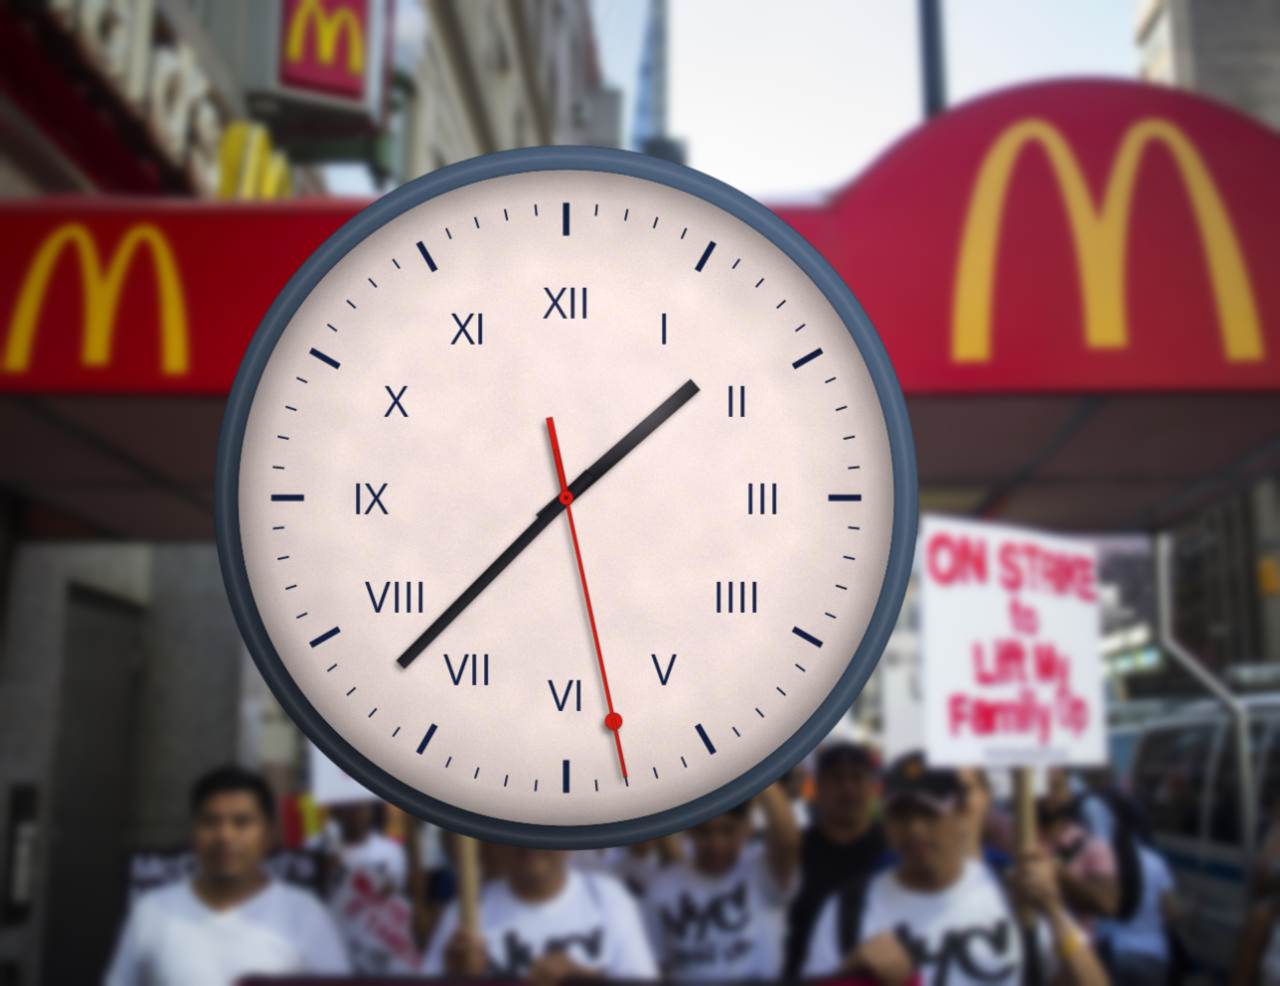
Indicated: 1:37:28
